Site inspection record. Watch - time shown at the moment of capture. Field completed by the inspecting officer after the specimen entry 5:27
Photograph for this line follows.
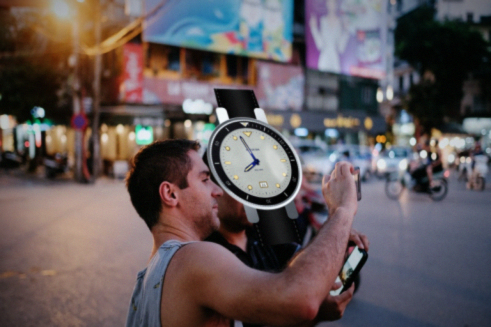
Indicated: 7:57
